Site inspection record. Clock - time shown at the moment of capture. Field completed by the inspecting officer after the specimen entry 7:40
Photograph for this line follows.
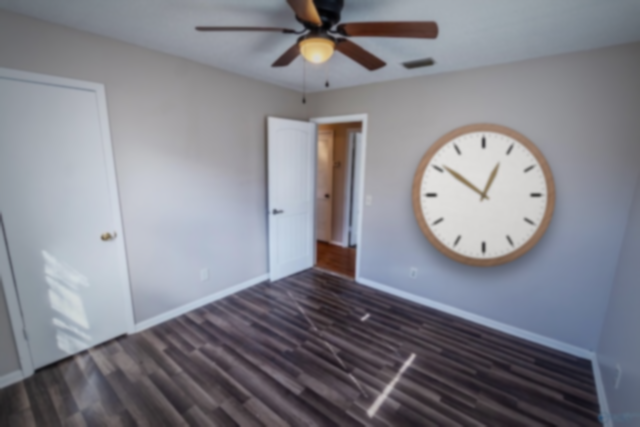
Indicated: 12:51
